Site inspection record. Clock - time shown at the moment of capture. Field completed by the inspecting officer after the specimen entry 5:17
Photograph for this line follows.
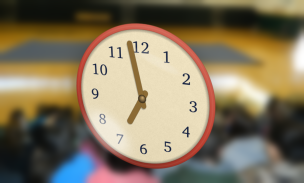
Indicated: 6:58
